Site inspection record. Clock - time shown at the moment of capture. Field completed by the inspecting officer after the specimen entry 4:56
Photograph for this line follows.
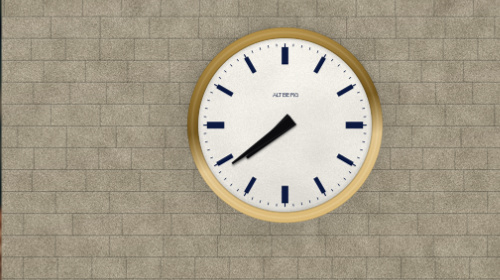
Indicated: 7:39
